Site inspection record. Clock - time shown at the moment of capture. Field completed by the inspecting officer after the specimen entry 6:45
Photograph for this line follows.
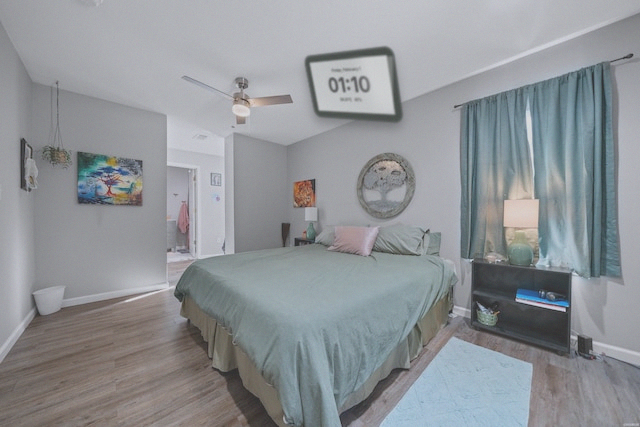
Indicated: 1:10
